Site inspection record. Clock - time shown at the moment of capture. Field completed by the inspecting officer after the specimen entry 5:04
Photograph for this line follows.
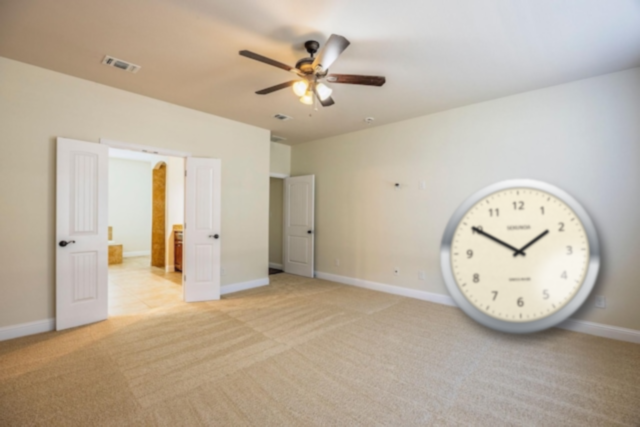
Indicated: 1:50
